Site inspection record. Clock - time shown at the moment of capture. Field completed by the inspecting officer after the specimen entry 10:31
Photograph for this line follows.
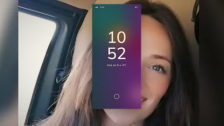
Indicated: 10:52
